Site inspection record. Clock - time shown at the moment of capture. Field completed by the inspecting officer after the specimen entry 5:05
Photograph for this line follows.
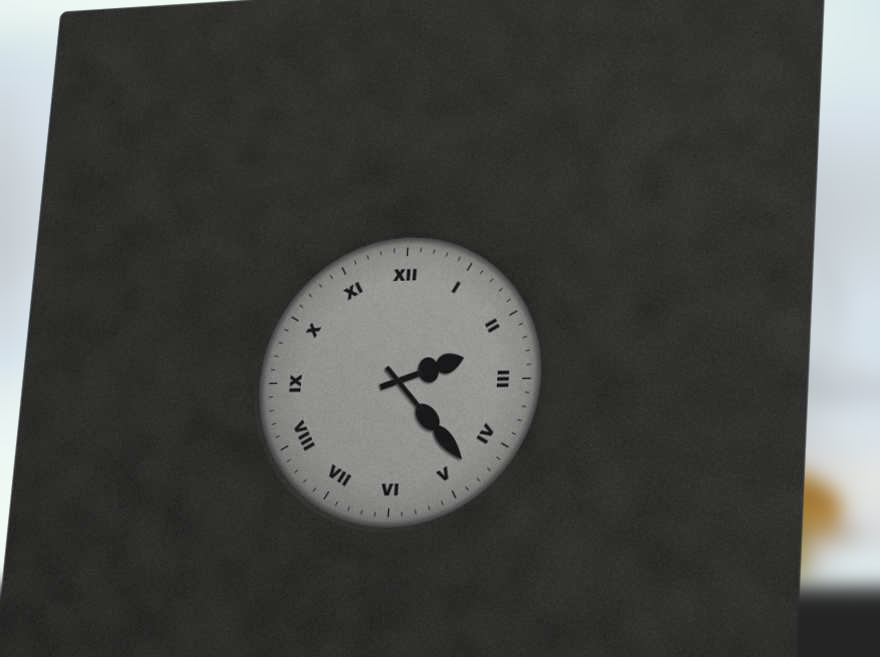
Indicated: 2:23
